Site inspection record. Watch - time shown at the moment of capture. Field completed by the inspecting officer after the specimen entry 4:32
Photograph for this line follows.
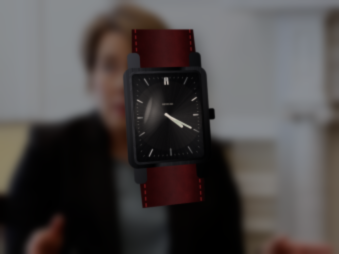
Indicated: 4:20
